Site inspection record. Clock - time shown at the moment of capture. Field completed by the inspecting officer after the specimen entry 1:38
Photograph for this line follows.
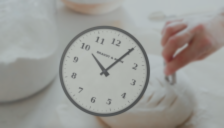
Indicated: 10:05
